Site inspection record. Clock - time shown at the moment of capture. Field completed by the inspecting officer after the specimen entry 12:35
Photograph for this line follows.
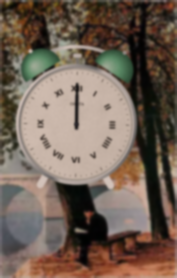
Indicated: 12:00
